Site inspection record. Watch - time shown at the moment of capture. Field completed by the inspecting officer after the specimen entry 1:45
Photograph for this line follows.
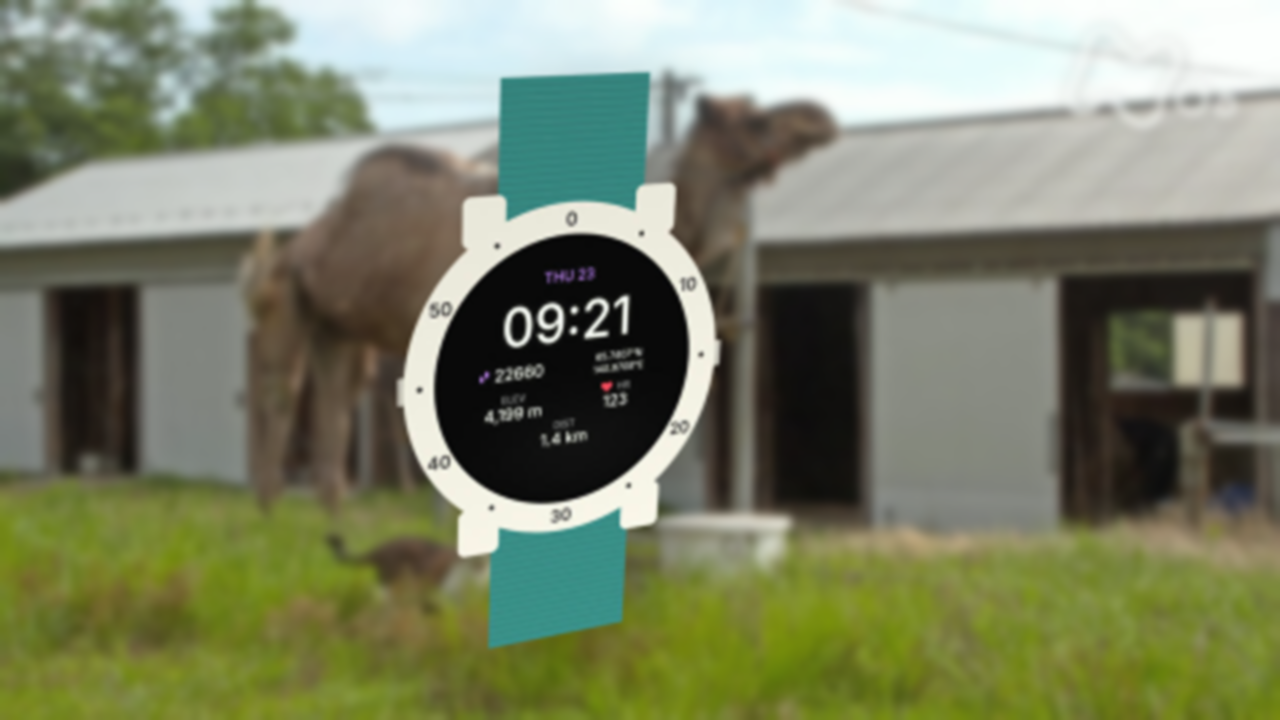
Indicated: 9:21
